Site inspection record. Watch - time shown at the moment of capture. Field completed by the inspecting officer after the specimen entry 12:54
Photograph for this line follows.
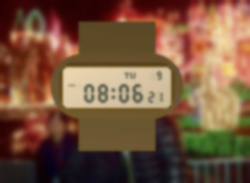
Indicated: 8:06
